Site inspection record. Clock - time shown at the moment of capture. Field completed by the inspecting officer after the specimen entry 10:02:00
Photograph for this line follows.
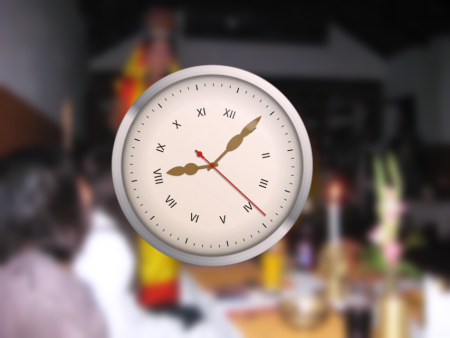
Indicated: 8:04:19
